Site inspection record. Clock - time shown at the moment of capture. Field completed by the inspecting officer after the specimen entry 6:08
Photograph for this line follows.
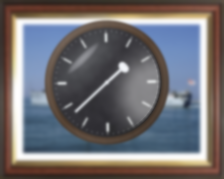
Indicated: 1:38
